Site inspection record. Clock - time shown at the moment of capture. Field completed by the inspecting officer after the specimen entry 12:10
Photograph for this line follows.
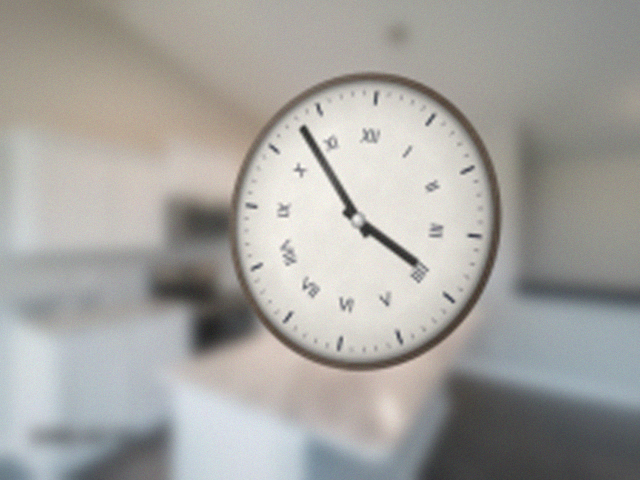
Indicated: 3:53
